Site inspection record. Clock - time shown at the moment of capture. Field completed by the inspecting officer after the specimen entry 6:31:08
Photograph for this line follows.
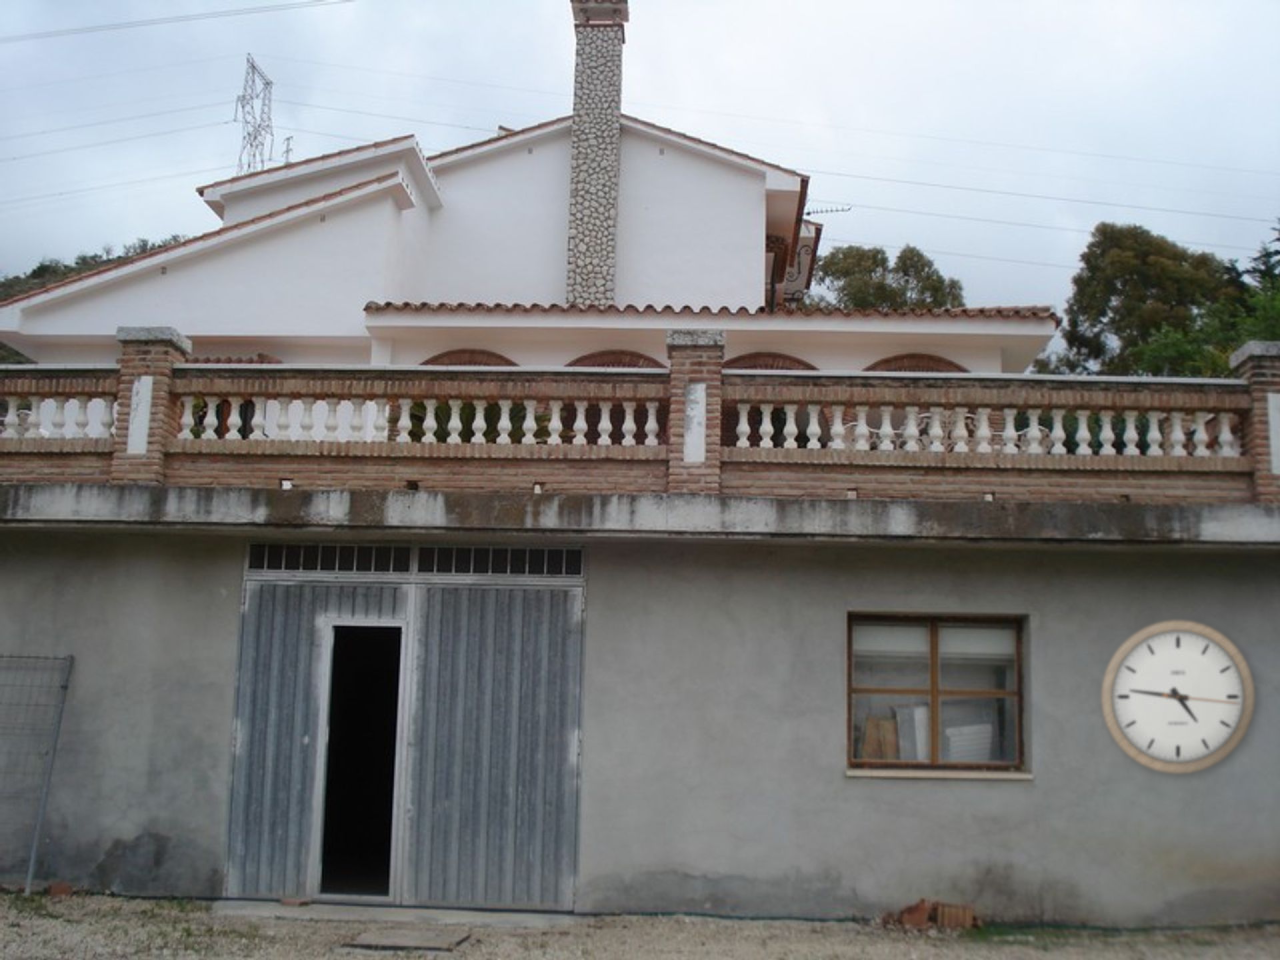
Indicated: 4:46:16
